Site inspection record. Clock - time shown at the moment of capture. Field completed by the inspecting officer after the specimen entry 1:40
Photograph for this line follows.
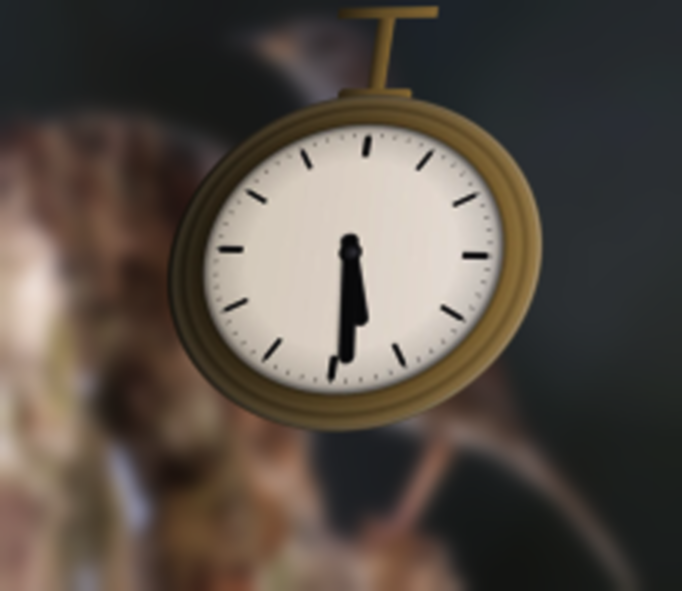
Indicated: 5:29
